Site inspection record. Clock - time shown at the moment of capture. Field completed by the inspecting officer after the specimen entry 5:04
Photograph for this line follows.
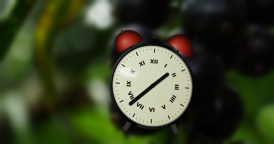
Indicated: 1:38
